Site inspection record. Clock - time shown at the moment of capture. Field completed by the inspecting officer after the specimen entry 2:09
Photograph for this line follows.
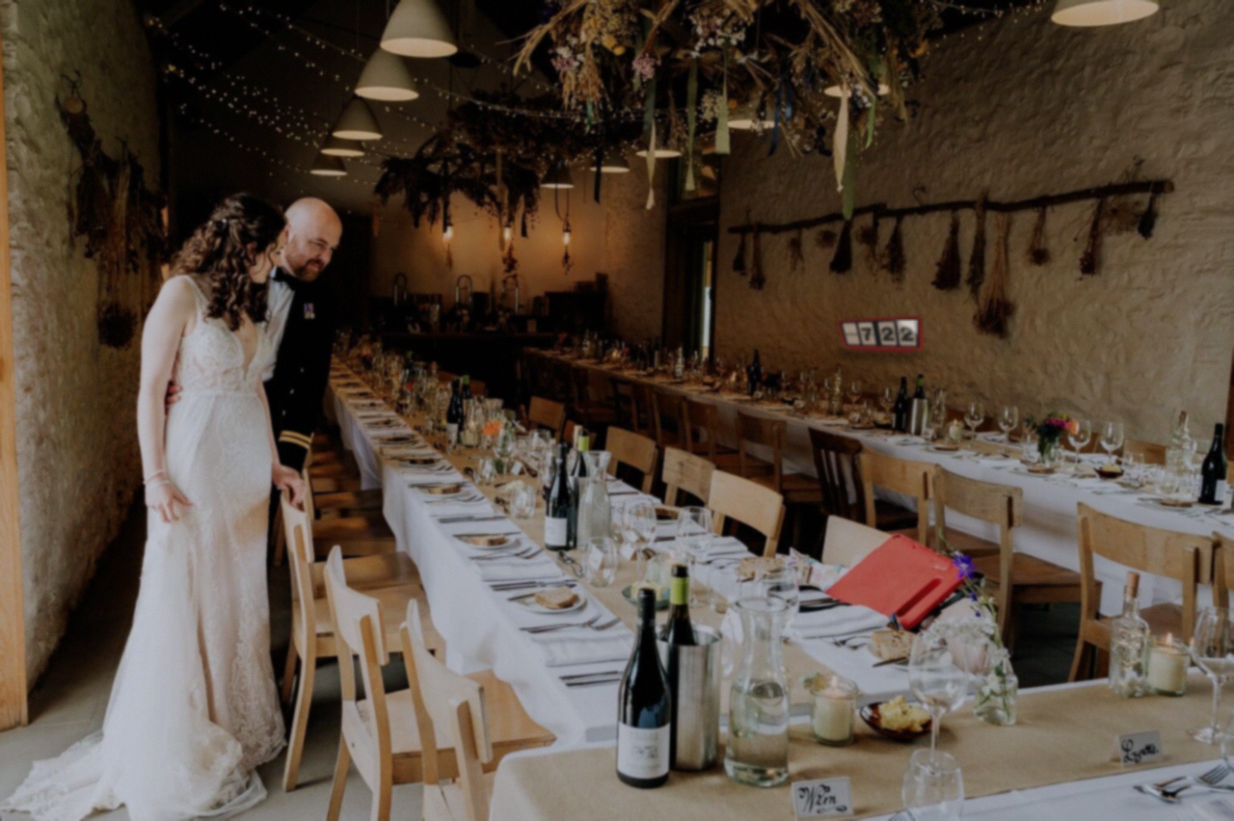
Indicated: 7:22
